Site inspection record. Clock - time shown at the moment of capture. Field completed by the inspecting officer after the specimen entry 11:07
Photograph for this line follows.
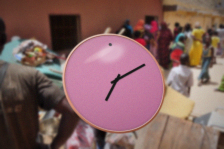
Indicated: 7:11
